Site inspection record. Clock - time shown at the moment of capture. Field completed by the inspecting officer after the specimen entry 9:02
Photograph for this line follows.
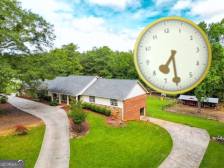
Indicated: 7:31
